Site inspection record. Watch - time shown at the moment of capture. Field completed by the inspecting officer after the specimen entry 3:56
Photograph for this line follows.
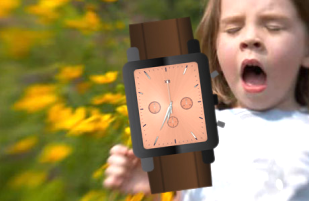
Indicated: 6:35
